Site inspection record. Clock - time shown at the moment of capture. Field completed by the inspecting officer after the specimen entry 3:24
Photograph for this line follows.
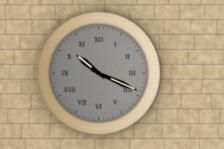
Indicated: 10:19
